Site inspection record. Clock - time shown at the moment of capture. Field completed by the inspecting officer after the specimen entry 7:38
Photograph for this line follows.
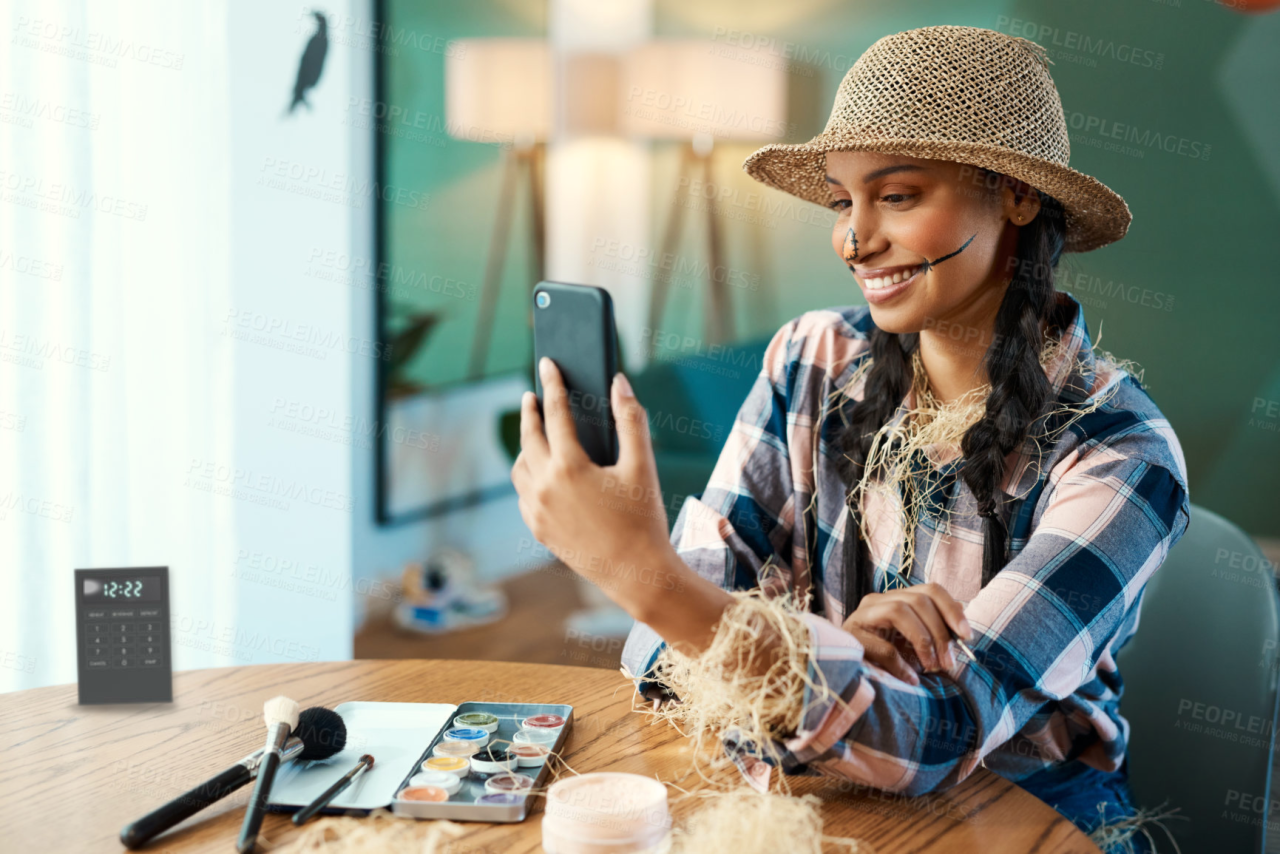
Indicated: 12:22
